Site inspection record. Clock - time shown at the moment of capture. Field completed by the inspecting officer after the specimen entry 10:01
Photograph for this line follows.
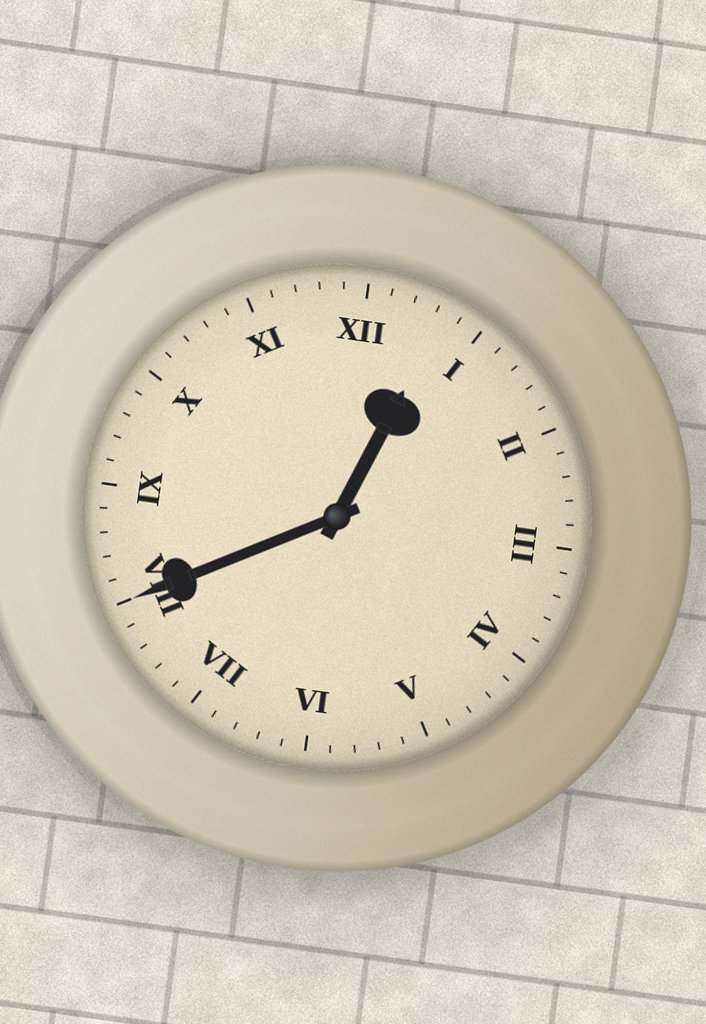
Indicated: 12:40
